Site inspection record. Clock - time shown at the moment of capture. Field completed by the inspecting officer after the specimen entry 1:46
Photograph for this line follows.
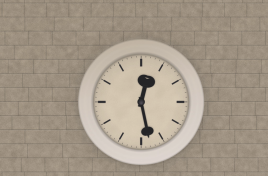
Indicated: 12:28
